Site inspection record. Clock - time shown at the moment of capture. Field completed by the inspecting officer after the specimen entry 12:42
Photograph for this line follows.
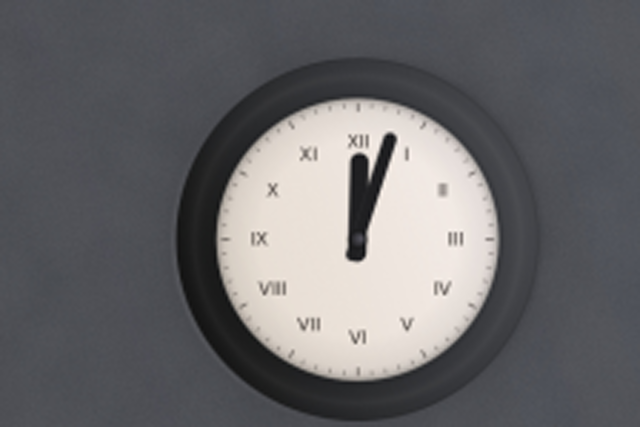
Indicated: 12:03
